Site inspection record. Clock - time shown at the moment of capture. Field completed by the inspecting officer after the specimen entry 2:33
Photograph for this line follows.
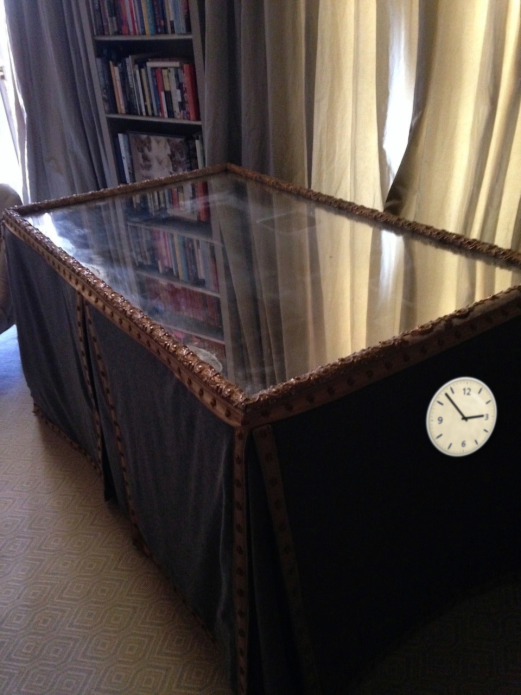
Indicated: 2:53
